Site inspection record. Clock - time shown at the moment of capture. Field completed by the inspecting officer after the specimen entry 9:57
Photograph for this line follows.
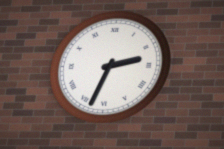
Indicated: 2:33
